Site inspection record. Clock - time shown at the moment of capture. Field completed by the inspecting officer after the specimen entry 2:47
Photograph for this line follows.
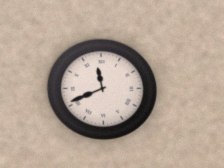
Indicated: 11:41
